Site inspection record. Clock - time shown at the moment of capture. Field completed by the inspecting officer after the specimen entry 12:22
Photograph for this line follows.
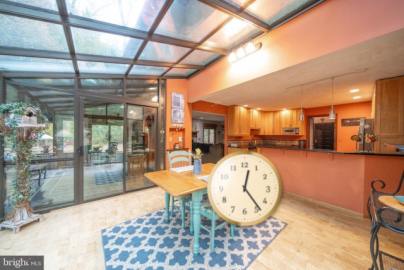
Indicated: 12:24
